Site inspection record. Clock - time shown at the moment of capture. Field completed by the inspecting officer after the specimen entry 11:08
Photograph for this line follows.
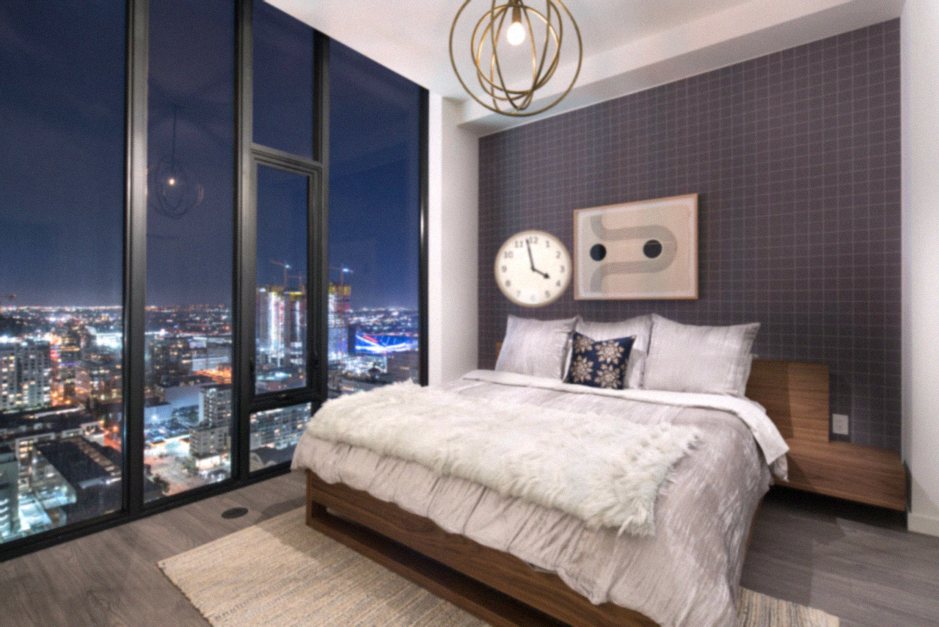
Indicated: 3:58
